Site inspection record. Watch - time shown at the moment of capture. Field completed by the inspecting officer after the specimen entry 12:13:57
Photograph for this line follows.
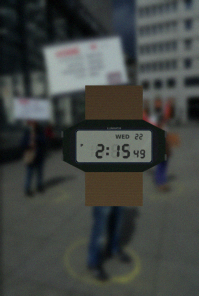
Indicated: 2:15:49
